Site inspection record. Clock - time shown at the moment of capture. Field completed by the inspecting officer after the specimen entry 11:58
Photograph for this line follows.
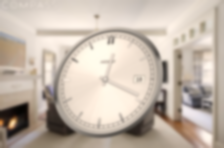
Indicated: 12:19
